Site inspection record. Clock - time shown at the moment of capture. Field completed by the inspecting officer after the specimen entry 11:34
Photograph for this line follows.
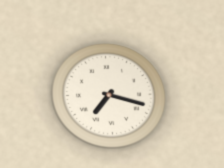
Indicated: 7:18
